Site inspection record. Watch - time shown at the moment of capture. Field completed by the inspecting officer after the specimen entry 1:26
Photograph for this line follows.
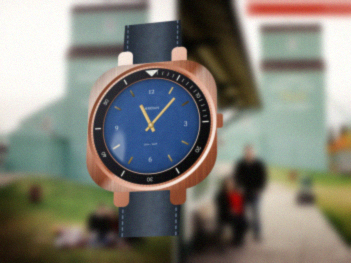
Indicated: 11:07
